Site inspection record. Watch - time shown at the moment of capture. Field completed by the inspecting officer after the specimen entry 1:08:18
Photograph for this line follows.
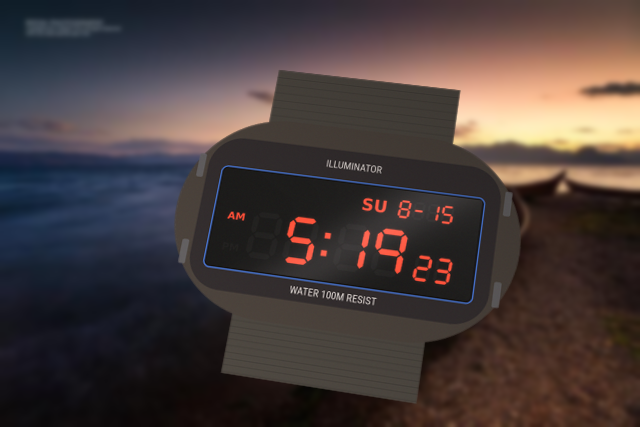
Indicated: 5:19:23
